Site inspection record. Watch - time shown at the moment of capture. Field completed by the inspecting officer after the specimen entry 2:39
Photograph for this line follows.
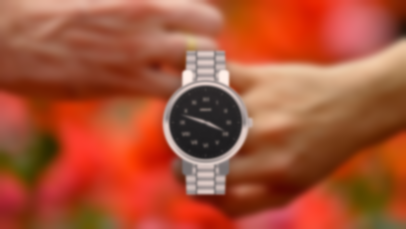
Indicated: 3:48
